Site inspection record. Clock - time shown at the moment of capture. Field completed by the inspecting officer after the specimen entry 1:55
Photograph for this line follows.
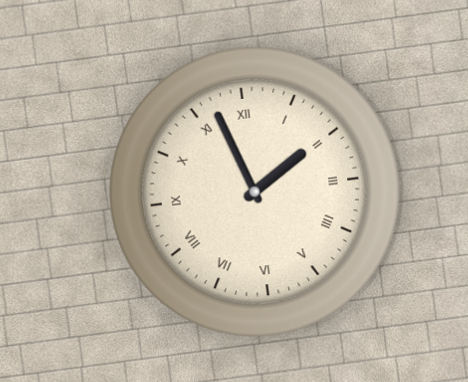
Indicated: 1:57
